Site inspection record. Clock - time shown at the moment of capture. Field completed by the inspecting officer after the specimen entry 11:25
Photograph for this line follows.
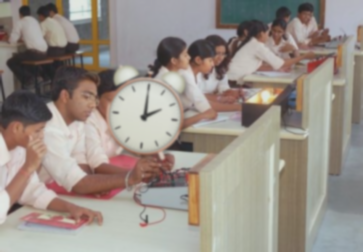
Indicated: 2:00
